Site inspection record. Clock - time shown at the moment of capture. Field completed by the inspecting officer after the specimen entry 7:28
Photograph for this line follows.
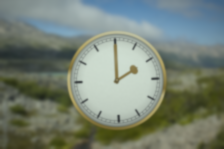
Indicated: 2:00
